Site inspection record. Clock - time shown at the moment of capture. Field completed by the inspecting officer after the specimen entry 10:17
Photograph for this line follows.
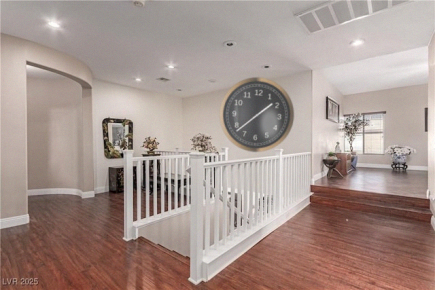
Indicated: 1:38
